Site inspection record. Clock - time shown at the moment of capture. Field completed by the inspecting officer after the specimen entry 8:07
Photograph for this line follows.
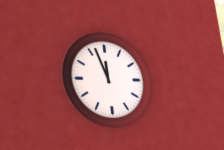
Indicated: 11:57
